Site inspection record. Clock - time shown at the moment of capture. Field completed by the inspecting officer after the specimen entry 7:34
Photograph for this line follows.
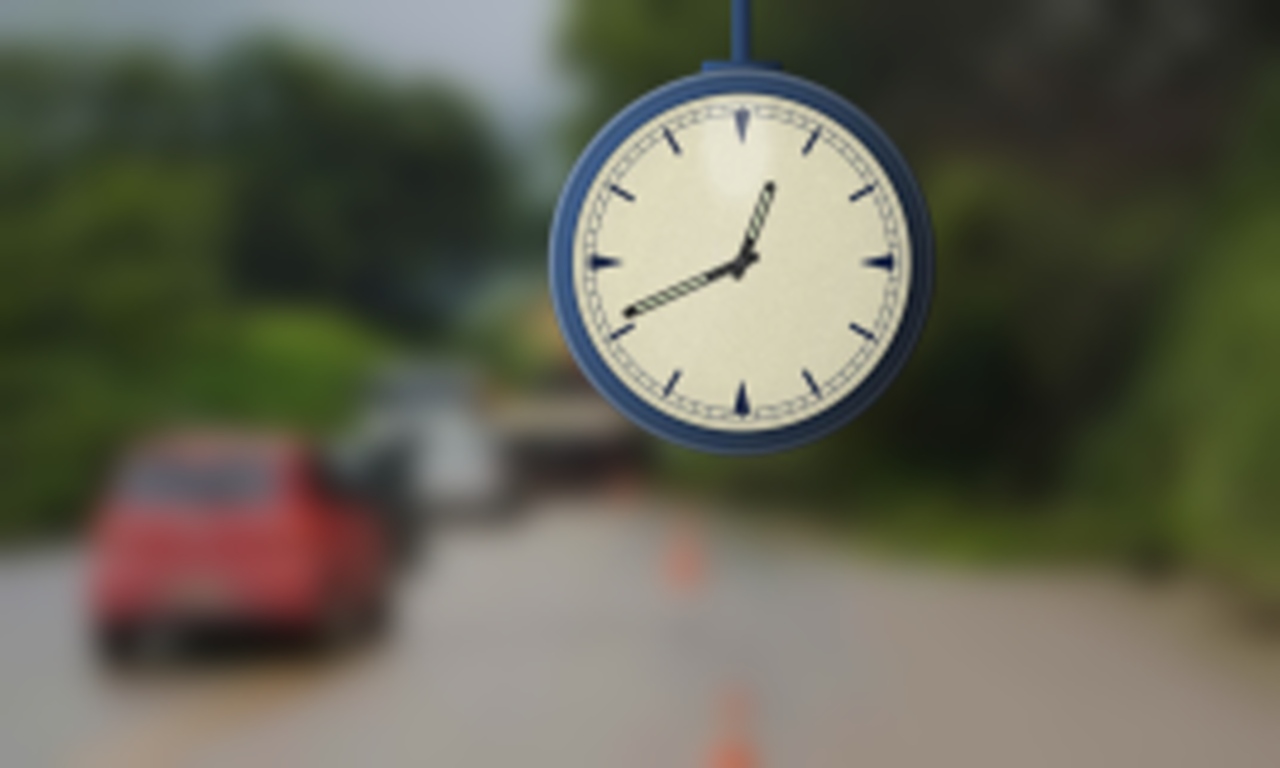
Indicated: 12:41
